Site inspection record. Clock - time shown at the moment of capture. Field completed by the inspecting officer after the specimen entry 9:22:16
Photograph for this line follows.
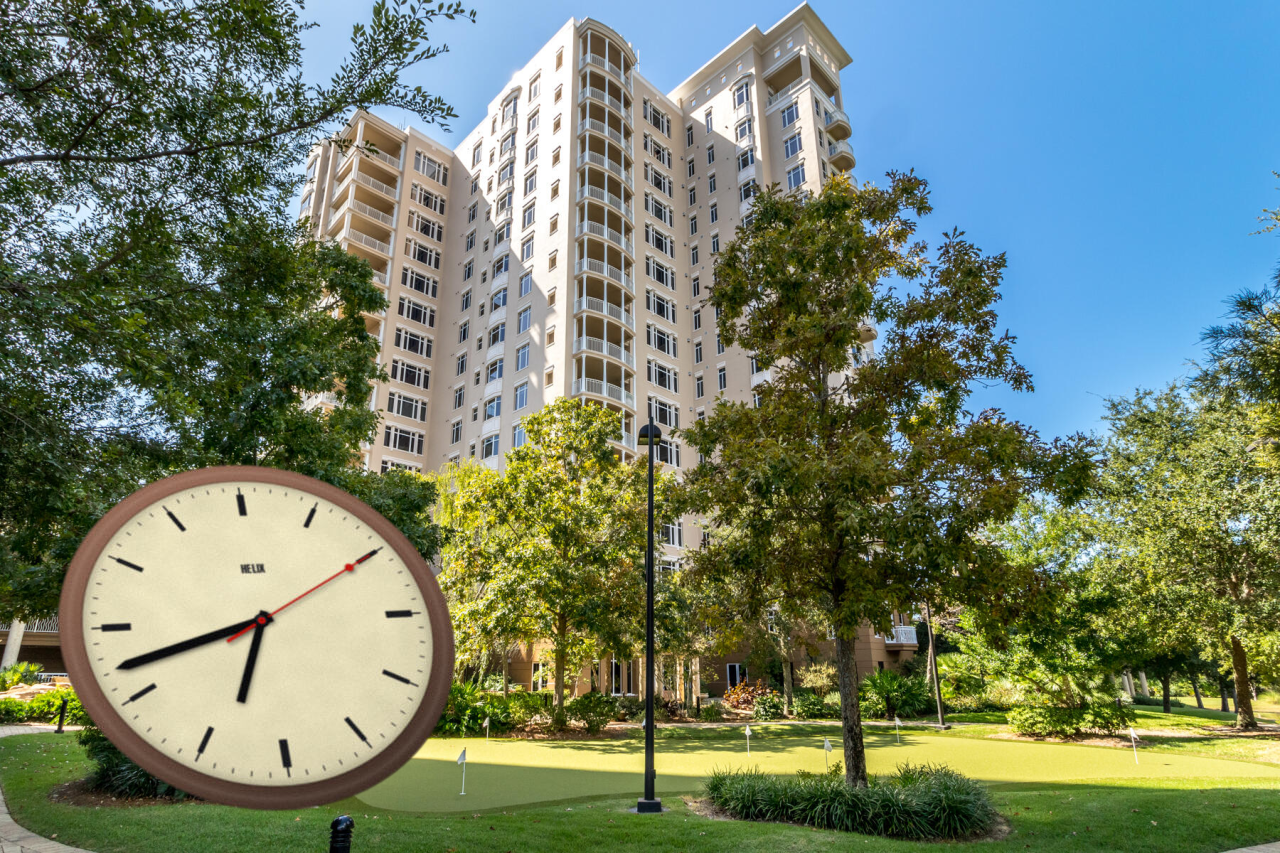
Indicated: 6:42:10
